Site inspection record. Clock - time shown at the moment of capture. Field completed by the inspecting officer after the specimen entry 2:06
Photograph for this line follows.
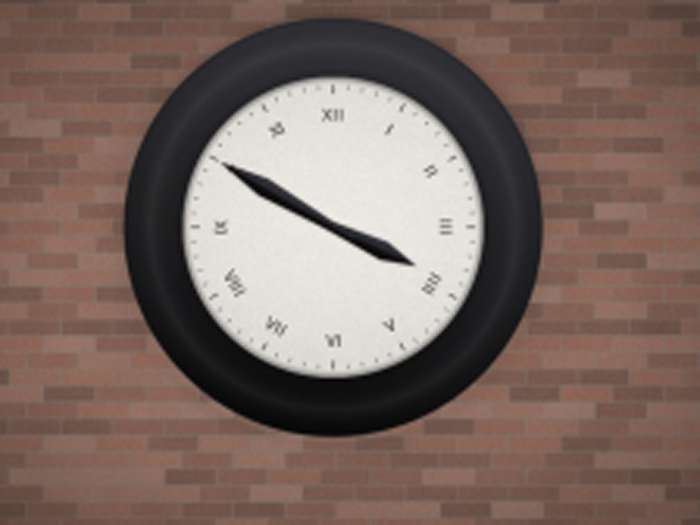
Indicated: 3:50
